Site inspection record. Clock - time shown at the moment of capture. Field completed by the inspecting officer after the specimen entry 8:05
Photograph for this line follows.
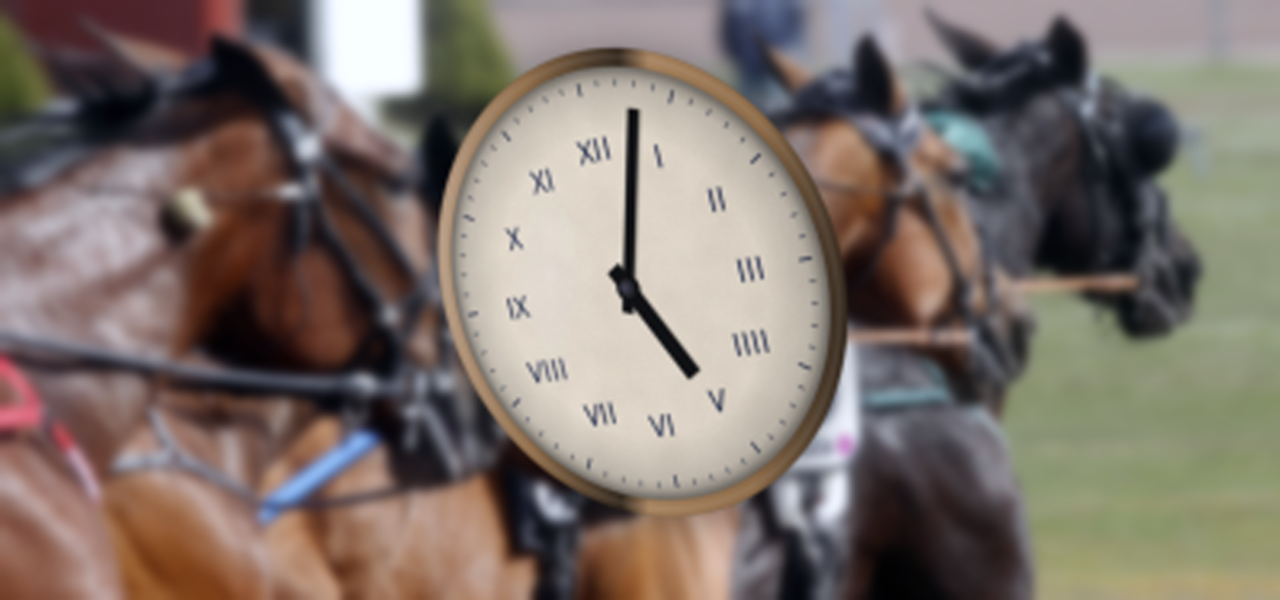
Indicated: 5:03
